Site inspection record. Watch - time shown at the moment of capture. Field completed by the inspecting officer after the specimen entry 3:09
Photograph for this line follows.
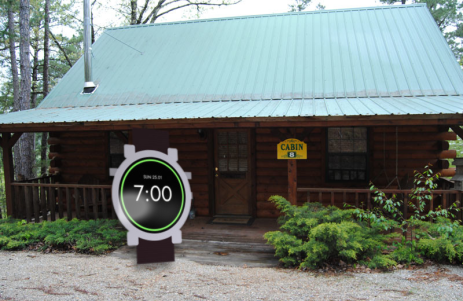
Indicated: 7:00
